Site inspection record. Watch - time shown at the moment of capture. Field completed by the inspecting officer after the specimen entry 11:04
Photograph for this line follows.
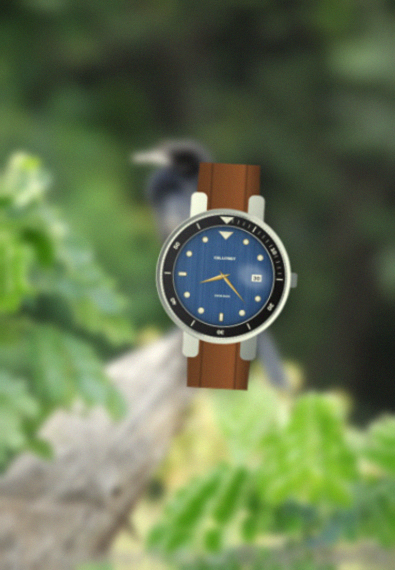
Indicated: 8:23
